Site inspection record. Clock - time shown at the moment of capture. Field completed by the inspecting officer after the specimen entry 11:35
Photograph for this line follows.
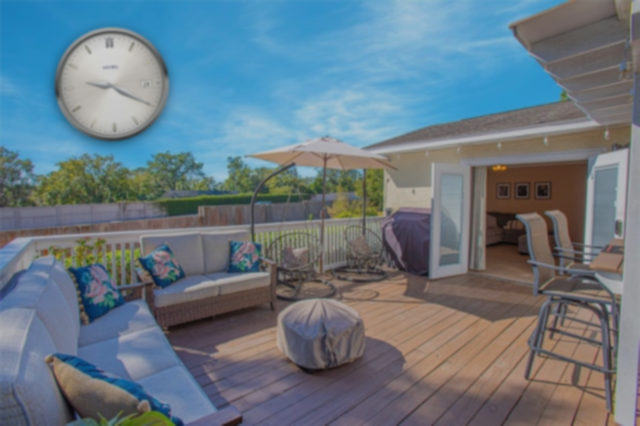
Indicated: 9:20
